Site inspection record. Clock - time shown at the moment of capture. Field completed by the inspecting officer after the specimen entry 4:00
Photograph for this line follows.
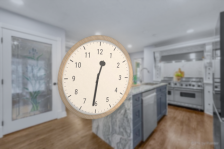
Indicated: 12:31
